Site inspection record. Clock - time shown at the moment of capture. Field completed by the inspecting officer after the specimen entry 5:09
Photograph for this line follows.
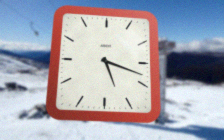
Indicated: 5:18
